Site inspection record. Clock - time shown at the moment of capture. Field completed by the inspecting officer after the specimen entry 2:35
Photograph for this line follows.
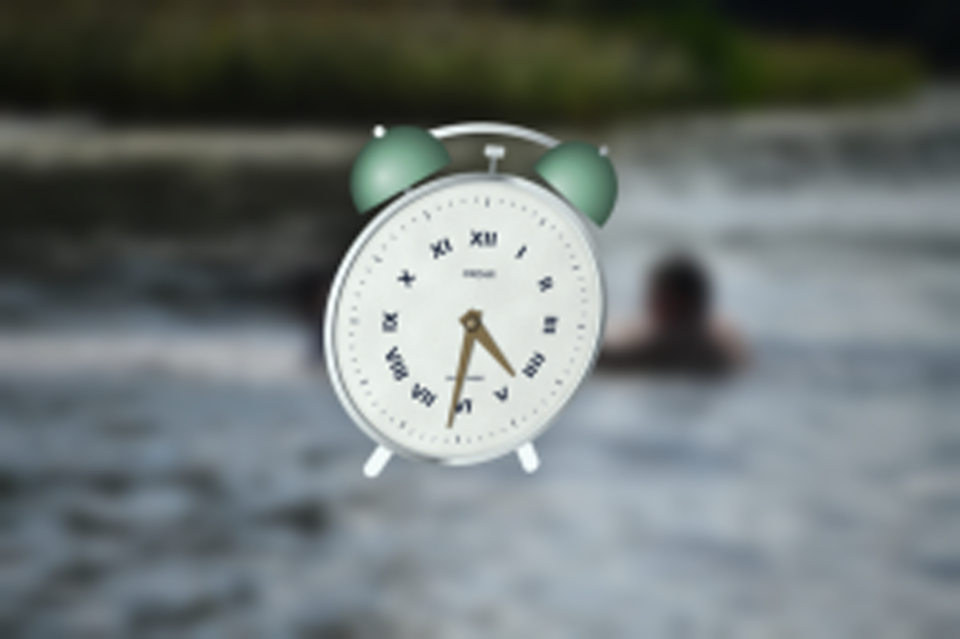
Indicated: 4:31
